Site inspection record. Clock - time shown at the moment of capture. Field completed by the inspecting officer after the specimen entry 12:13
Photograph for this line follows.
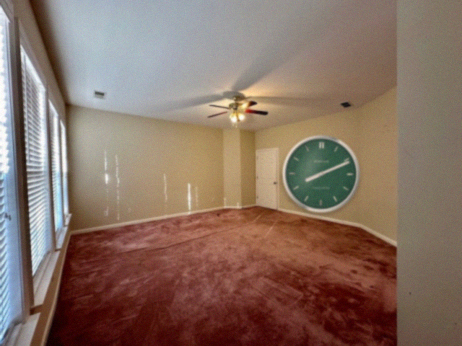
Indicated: 8:11
